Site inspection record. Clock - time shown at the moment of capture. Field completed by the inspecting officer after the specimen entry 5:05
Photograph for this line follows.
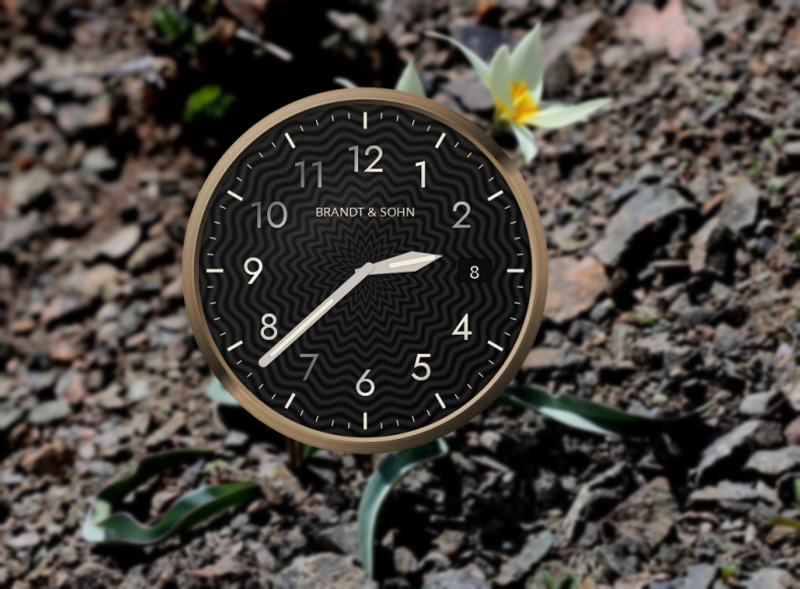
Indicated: 2:38
